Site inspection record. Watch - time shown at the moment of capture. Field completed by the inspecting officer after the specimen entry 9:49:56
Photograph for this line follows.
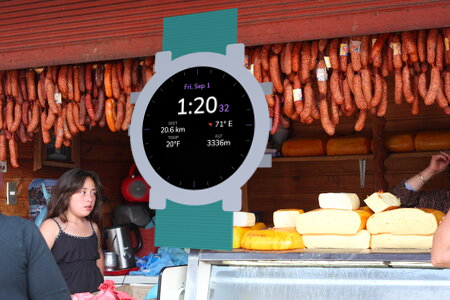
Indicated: 1:20:32
